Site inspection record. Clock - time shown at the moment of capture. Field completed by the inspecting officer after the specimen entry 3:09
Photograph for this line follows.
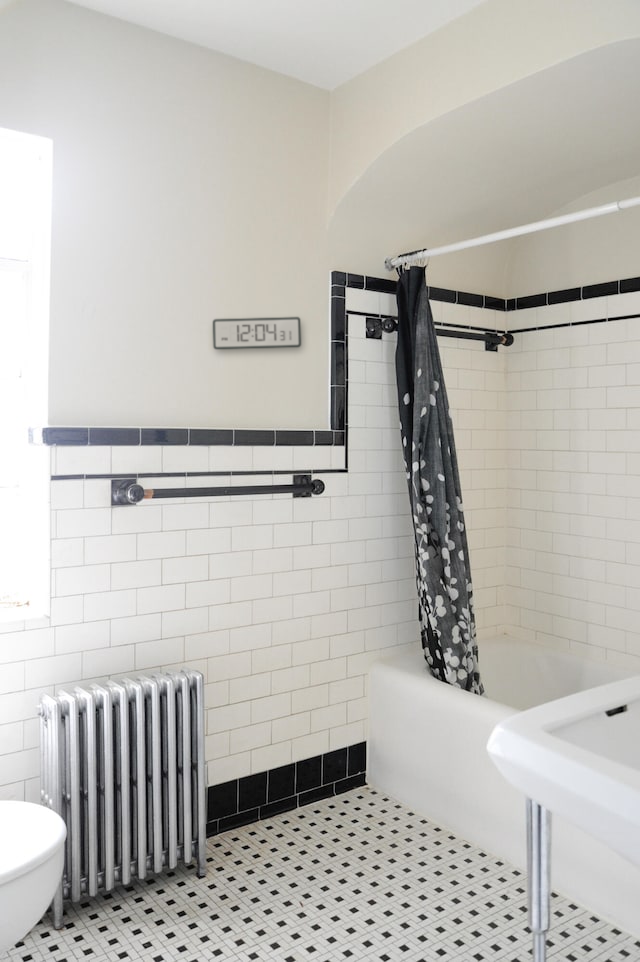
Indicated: 12:04
